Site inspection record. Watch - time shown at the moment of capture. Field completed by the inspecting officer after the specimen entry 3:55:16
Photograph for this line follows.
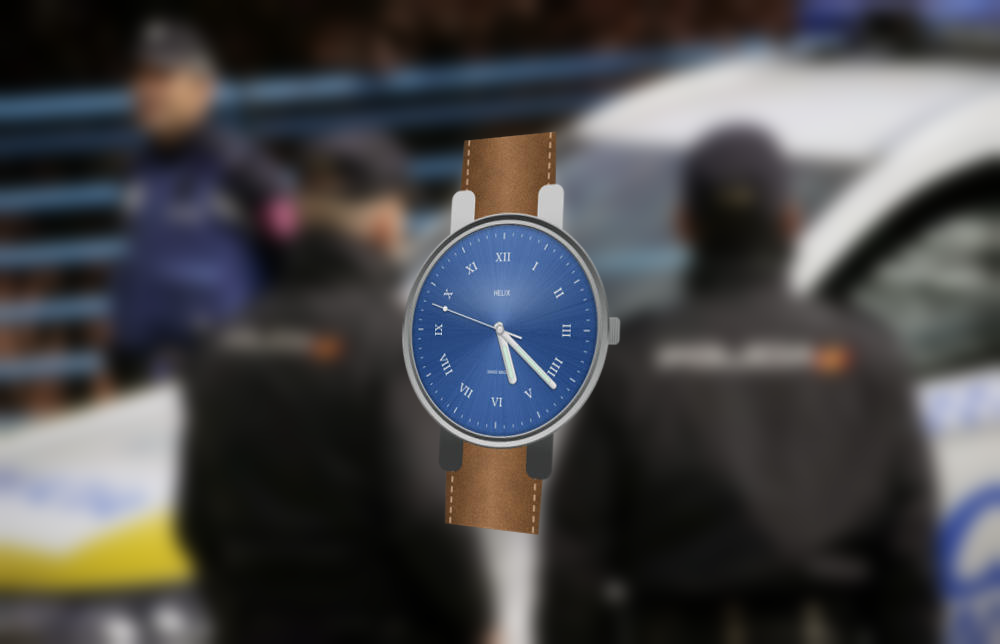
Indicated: 5:21:48
